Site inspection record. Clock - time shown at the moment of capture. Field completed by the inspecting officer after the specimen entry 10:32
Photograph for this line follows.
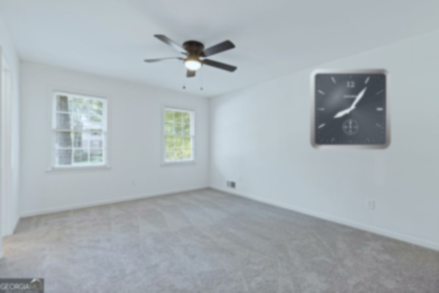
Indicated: 8:06
